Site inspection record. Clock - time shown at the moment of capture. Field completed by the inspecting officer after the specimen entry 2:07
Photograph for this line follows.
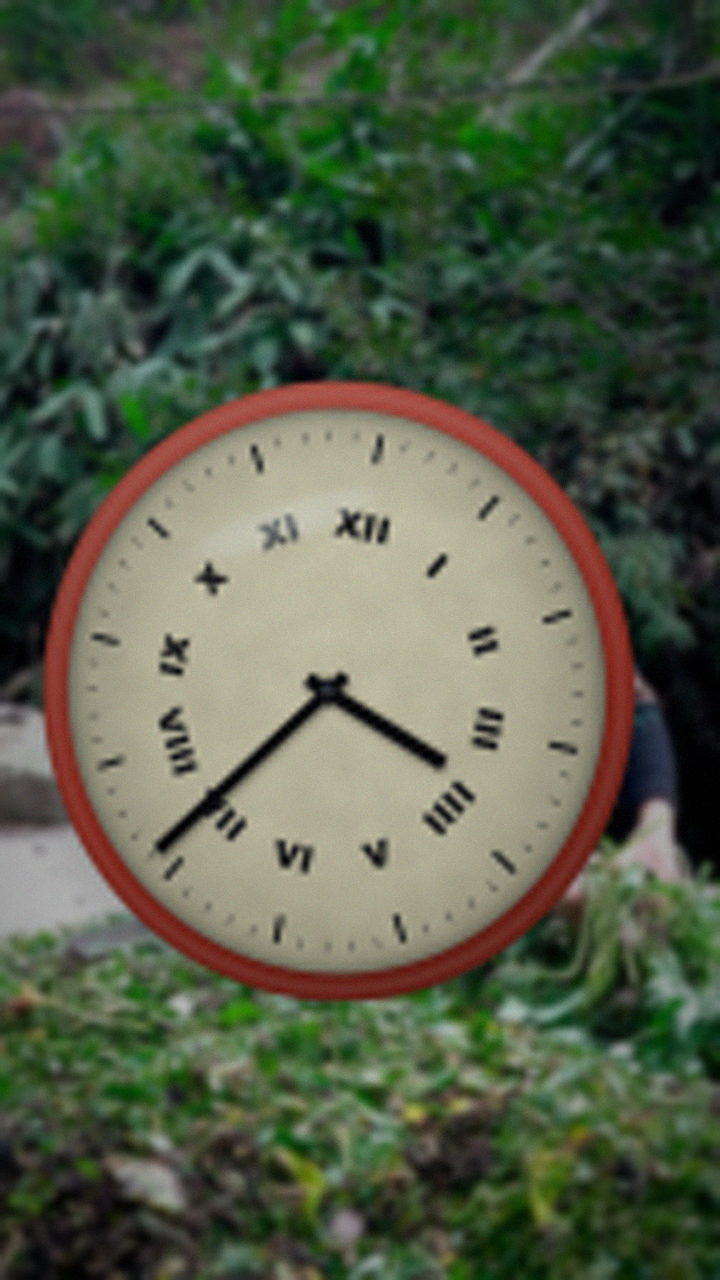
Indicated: 3:36
